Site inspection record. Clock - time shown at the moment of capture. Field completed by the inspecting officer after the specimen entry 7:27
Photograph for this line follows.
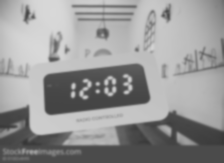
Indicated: 12:03
